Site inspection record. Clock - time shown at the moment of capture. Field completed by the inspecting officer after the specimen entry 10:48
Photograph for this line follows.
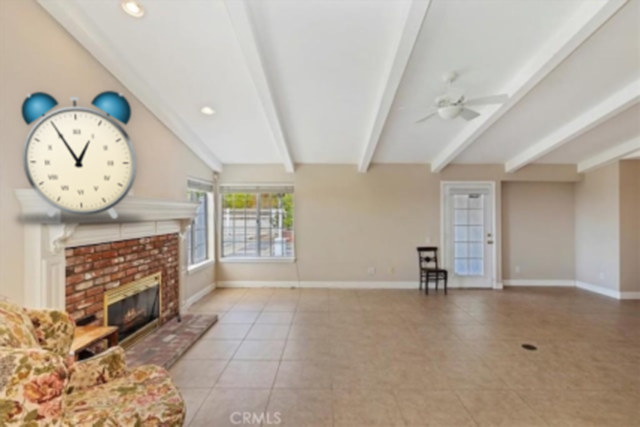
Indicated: 12:55
